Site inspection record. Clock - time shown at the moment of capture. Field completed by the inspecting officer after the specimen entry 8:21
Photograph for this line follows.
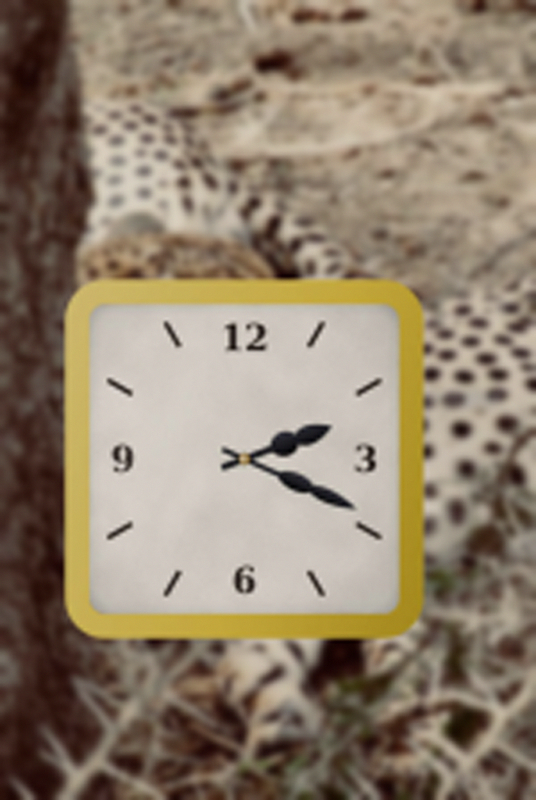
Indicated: 2:19
